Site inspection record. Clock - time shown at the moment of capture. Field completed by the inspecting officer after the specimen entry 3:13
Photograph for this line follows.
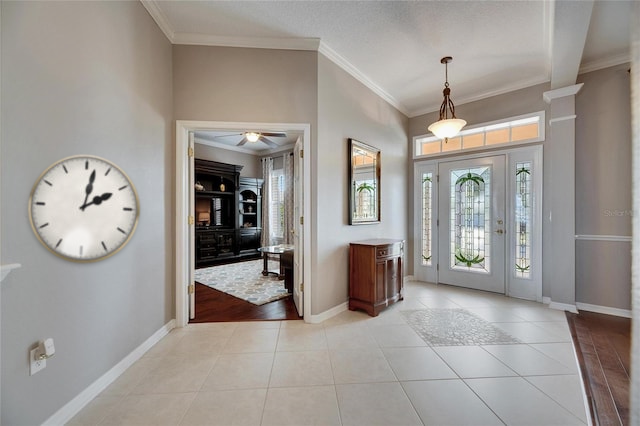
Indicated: 2:02
